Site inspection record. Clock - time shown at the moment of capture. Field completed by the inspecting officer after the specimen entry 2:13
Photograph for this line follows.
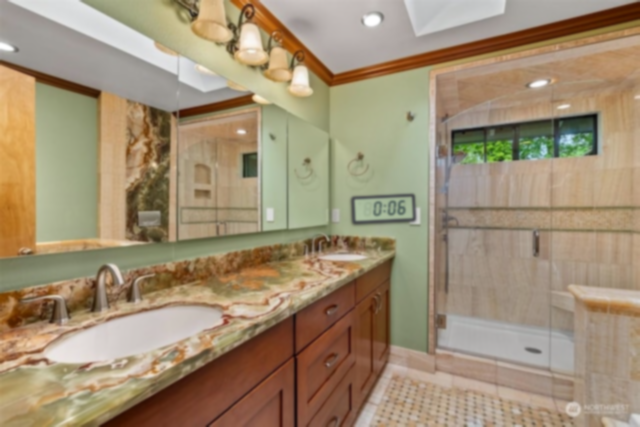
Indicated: 0:06
